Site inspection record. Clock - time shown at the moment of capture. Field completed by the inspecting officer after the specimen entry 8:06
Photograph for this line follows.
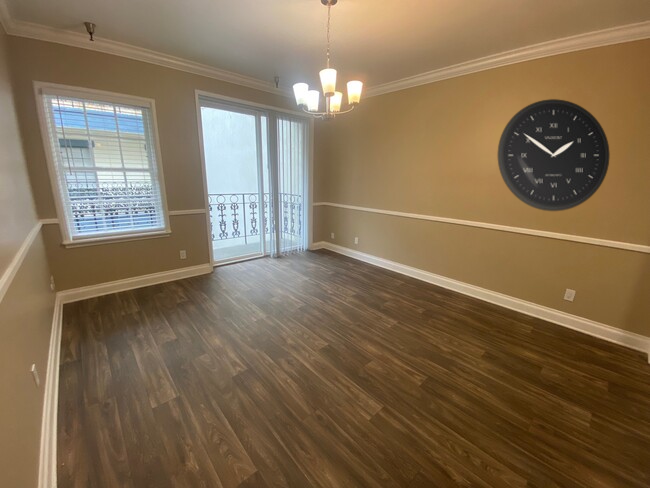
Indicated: 1:51
